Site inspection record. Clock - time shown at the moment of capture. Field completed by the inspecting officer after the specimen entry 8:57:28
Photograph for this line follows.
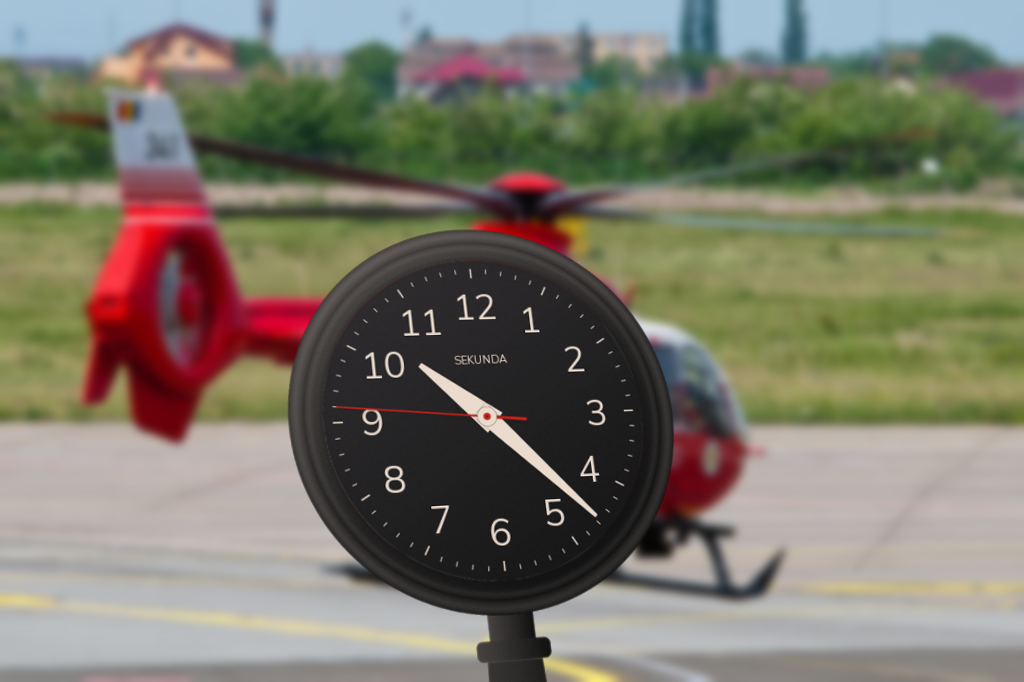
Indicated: 10:22:46
